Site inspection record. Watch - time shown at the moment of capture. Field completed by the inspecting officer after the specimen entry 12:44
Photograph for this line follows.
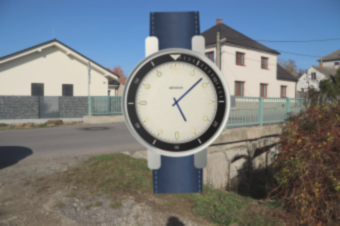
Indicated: 5:08
